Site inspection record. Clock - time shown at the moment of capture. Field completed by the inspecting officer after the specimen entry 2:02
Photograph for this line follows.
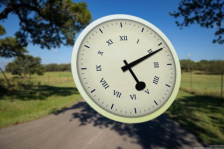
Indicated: 5:11
